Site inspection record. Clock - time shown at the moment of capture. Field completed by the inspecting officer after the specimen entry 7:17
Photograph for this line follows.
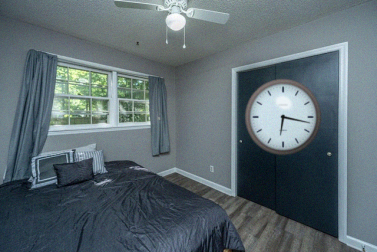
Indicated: 6:17
